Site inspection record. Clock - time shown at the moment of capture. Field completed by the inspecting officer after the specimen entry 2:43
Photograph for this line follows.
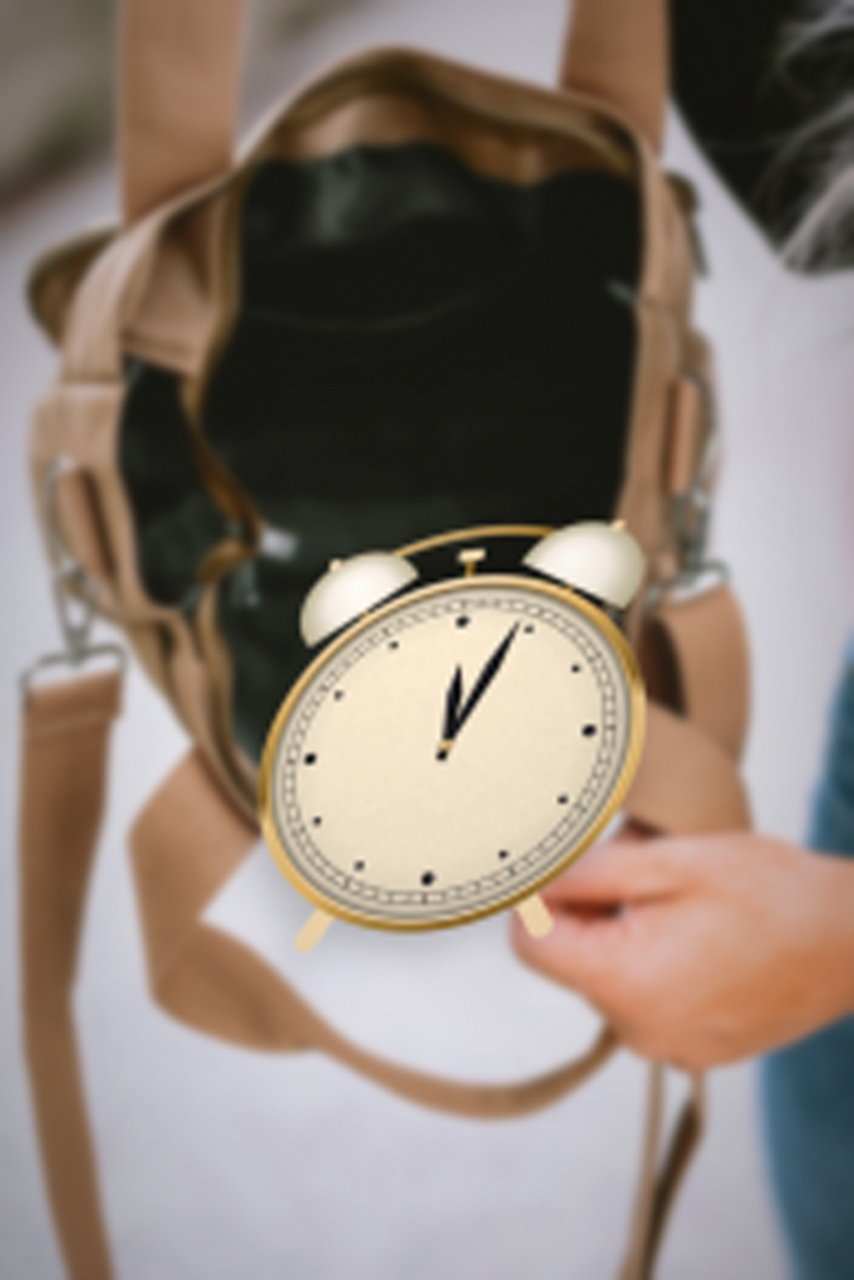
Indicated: 12:04
